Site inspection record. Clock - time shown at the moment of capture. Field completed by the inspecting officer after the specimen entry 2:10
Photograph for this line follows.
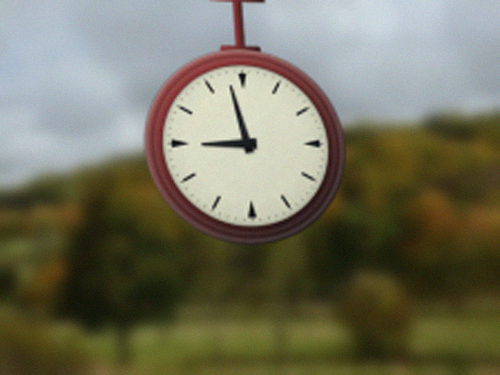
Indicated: 8:58
